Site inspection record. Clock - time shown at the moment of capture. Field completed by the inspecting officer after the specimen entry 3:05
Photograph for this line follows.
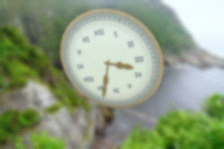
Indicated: 3:34
